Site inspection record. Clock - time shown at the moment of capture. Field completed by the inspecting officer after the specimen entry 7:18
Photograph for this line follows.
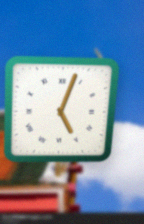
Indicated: 5:03
